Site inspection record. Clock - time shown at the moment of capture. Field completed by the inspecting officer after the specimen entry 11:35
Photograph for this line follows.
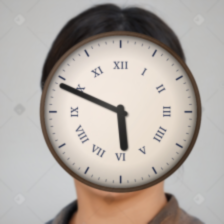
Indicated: 5:49
